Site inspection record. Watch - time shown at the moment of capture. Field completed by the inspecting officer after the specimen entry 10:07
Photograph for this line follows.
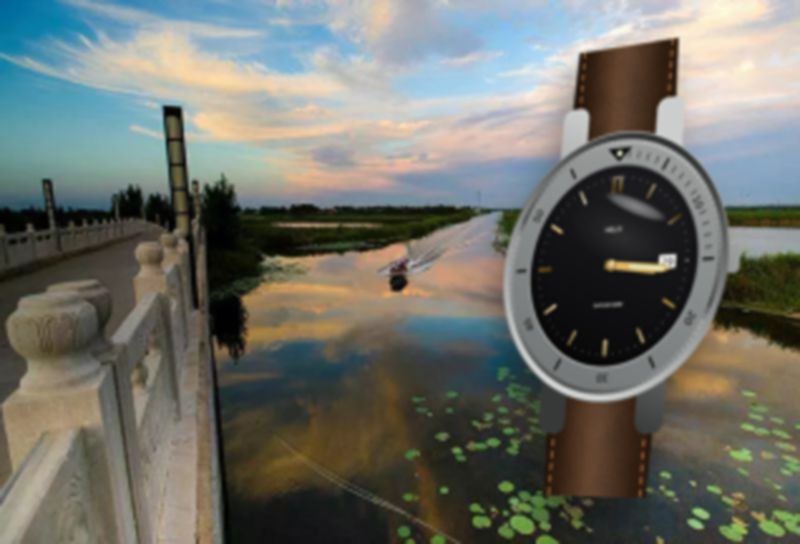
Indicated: 3:16
